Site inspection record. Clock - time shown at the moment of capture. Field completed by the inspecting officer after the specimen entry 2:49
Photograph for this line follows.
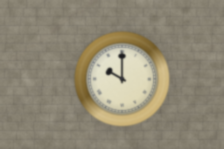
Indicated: 10:00
